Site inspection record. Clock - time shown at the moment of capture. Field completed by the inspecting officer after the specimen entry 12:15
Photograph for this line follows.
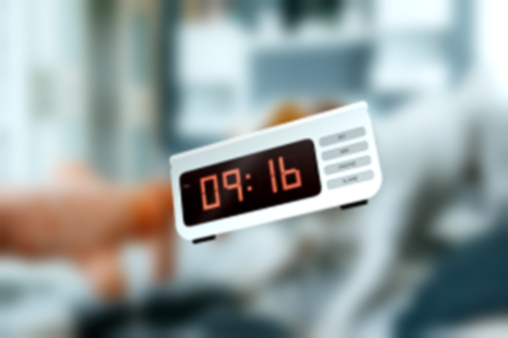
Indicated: 9:16
